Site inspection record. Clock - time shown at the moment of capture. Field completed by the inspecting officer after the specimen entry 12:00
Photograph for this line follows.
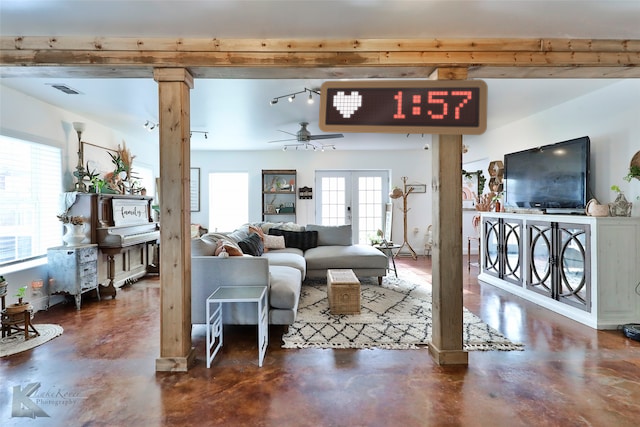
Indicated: 1:57
